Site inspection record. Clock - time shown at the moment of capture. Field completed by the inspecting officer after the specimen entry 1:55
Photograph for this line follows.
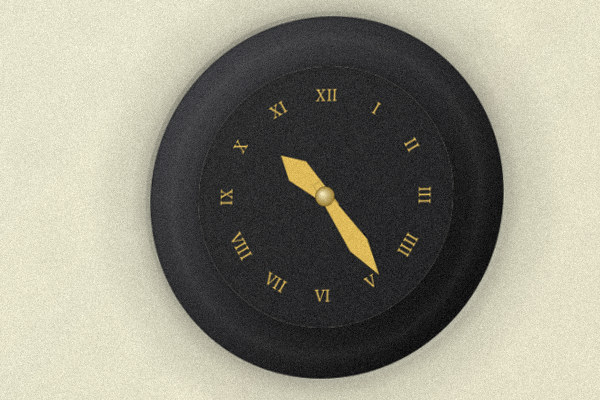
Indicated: 10:24
